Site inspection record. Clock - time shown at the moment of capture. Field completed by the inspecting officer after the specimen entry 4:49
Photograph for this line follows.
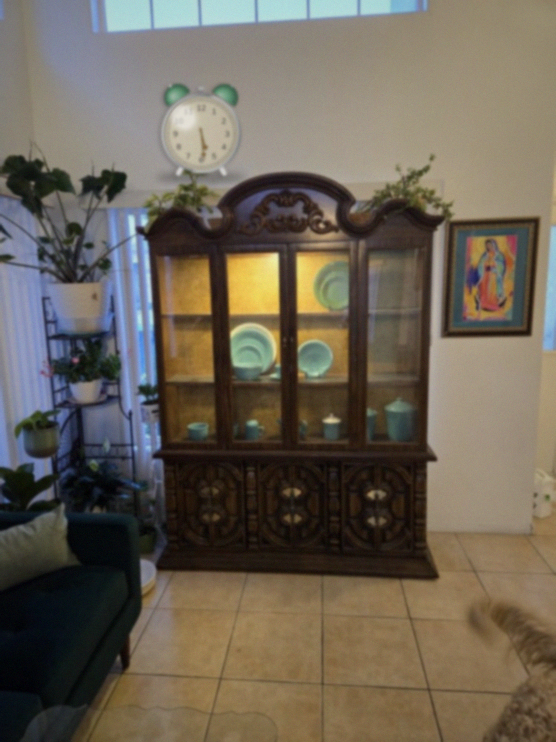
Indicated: 5:29
